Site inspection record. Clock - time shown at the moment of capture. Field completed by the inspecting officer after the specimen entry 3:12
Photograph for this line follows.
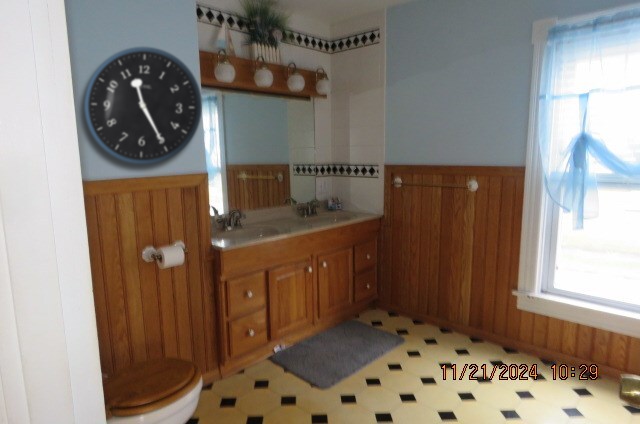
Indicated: 11:25
